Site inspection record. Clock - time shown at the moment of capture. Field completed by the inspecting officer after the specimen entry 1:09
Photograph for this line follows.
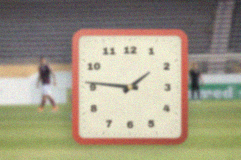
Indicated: 1:46
